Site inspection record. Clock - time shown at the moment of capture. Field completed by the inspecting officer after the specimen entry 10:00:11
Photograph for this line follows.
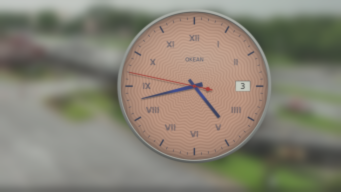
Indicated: 4:42:47
